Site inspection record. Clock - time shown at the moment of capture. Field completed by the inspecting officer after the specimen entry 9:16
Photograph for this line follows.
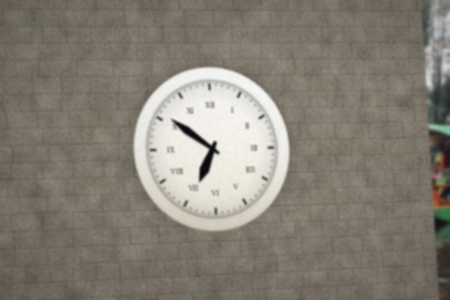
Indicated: 6:51
